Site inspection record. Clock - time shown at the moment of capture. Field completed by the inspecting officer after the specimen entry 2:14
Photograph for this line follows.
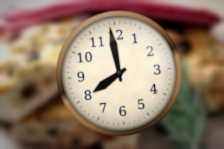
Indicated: 7:59
